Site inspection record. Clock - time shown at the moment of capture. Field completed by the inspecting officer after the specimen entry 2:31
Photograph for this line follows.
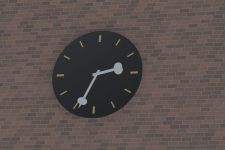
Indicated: 2:34
